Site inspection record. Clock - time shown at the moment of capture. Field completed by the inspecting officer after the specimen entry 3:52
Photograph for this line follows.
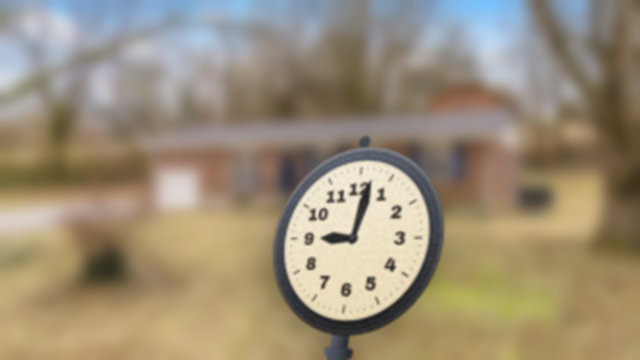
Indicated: 9:02
